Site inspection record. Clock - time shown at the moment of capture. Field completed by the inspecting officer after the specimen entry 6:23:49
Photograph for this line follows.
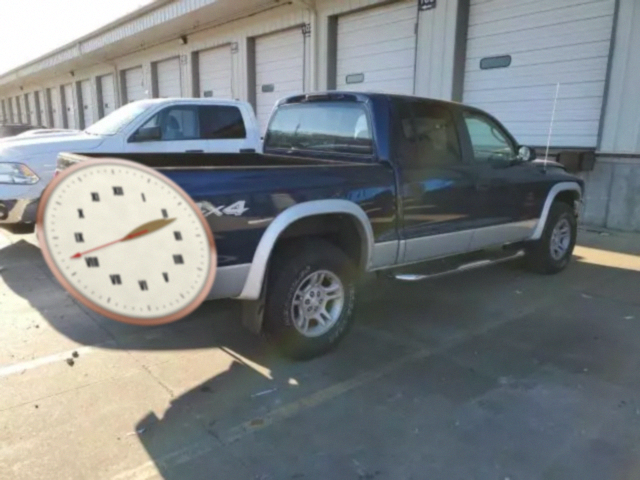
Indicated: 2:11:42
